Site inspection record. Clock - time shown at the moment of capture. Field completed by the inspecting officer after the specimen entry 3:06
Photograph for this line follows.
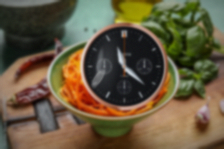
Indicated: 11:22
